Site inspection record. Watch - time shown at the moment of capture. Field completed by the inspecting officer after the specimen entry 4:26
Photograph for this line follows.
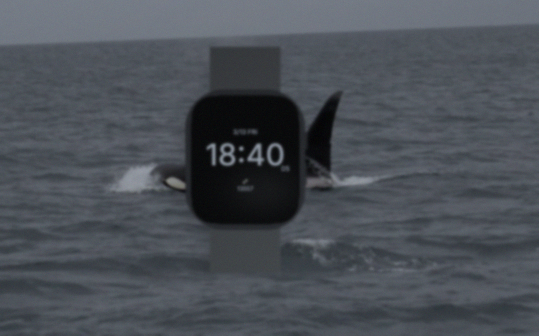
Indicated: 18:40
